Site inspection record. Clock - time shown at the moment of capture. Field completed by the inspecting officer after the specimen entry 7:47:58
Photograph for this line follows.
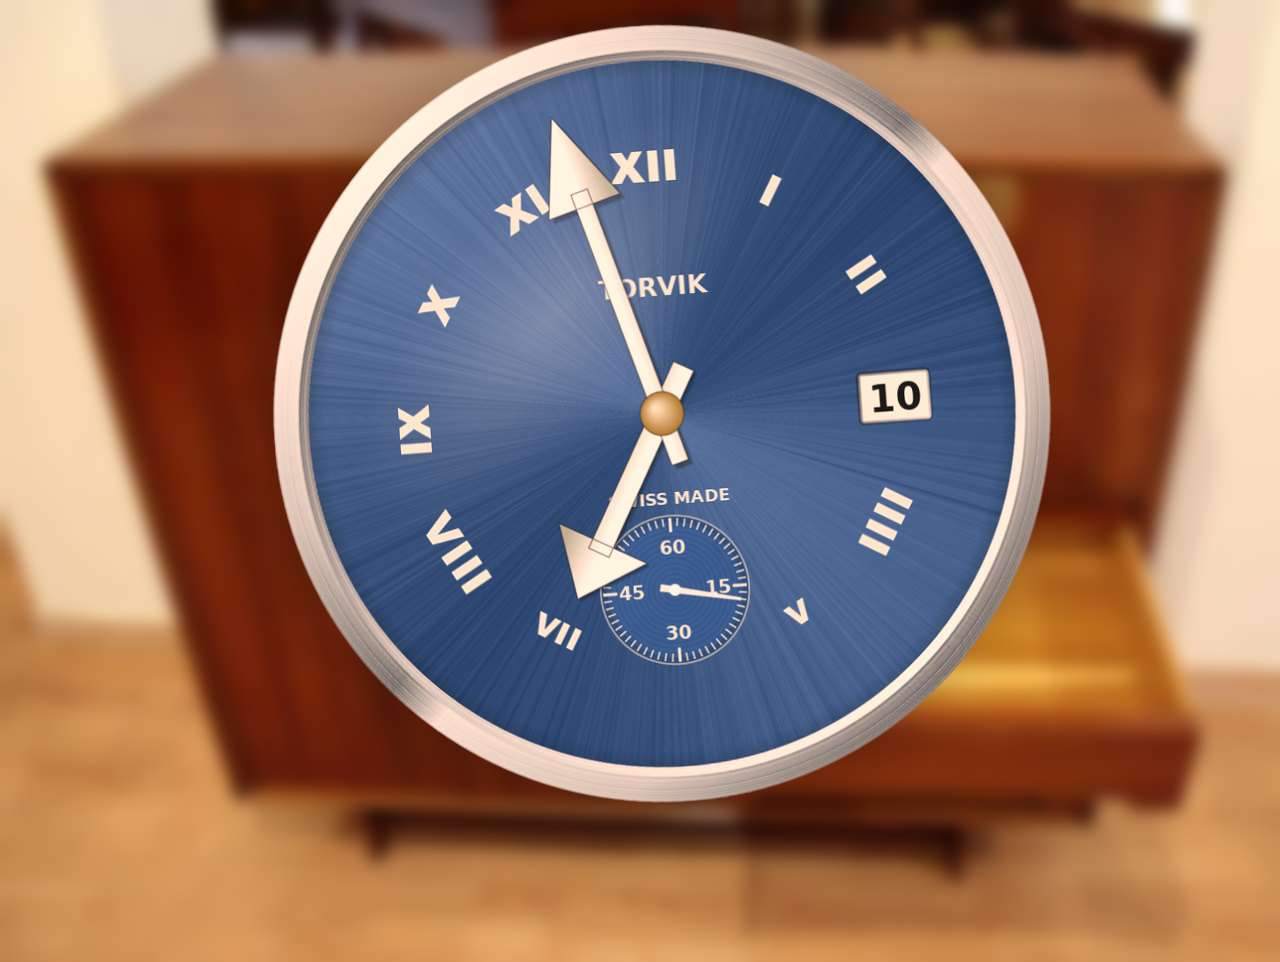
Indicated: 6:57:17
